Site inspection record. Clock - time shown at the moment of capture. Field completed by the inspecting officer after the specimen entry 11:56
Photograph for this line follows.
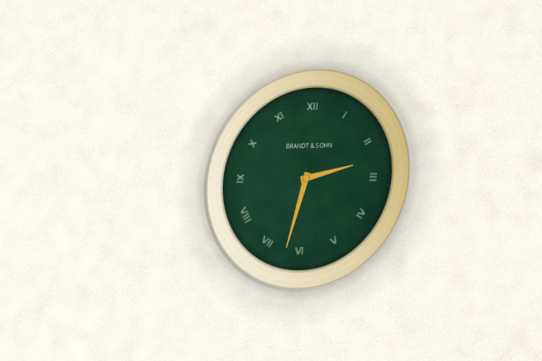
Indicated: 2:32
